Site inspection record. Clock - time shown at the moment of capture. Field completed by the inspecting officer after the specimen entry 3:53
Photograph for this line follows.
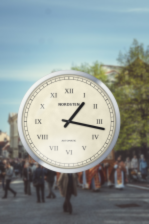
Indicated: 1:17
